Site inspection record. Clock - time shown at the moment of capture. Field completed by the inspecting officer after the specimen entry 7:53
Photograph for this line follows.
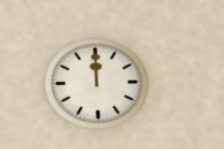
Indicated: 12:00
